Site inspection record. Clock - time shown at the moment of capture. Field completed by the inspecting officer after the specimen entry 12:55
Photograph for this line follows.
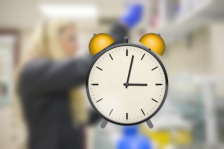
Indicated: 3:02
